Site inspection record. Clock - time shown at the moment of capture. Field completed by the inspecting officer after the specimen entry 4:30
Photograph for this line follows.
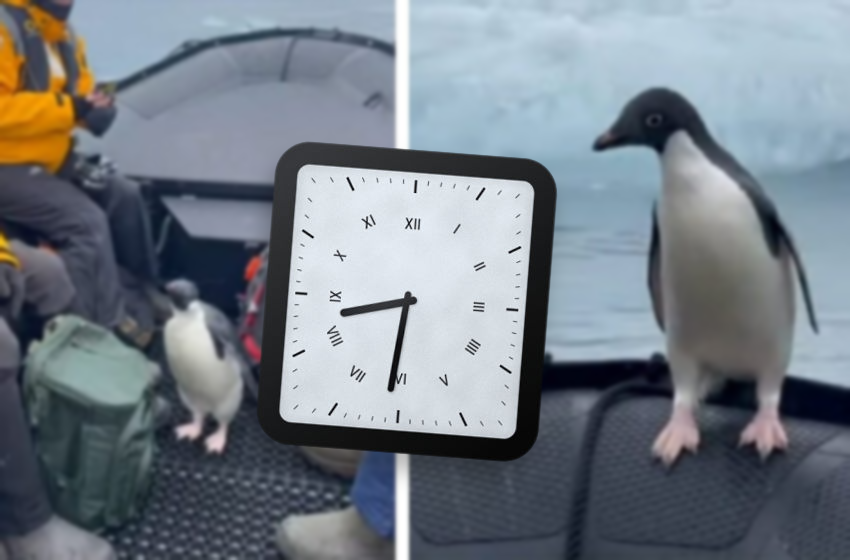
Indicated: 8:31
